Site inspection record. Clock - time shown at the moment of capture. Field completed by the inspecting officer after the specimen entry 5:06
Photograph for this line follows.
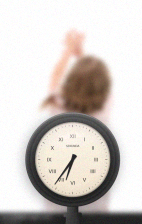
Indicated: 6:36
